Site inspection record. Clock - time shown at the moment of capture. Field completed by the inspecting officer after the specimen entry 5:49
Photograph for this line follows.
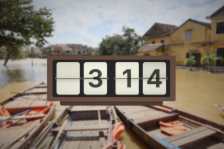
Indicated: 3:14
